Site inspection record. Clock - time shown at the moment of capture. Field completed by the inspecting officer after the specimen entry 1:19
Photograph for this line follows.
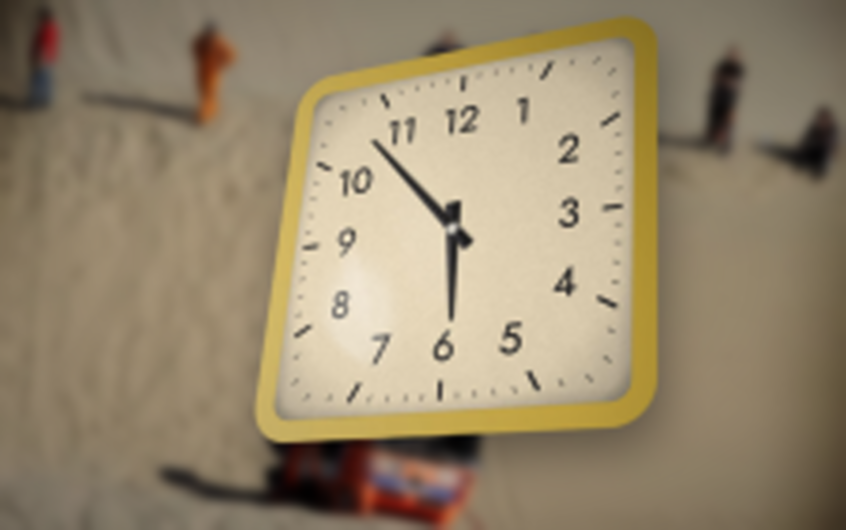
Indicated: 5:53
